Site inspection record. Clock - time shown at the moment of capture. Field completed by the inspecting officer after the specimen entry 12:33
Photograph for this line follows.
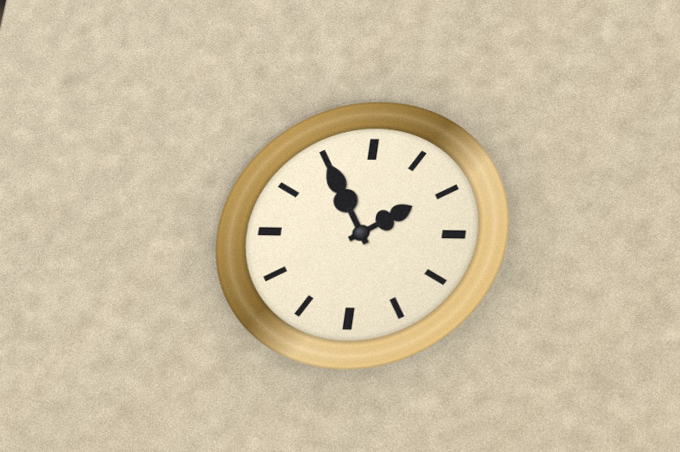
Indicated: 1:55
